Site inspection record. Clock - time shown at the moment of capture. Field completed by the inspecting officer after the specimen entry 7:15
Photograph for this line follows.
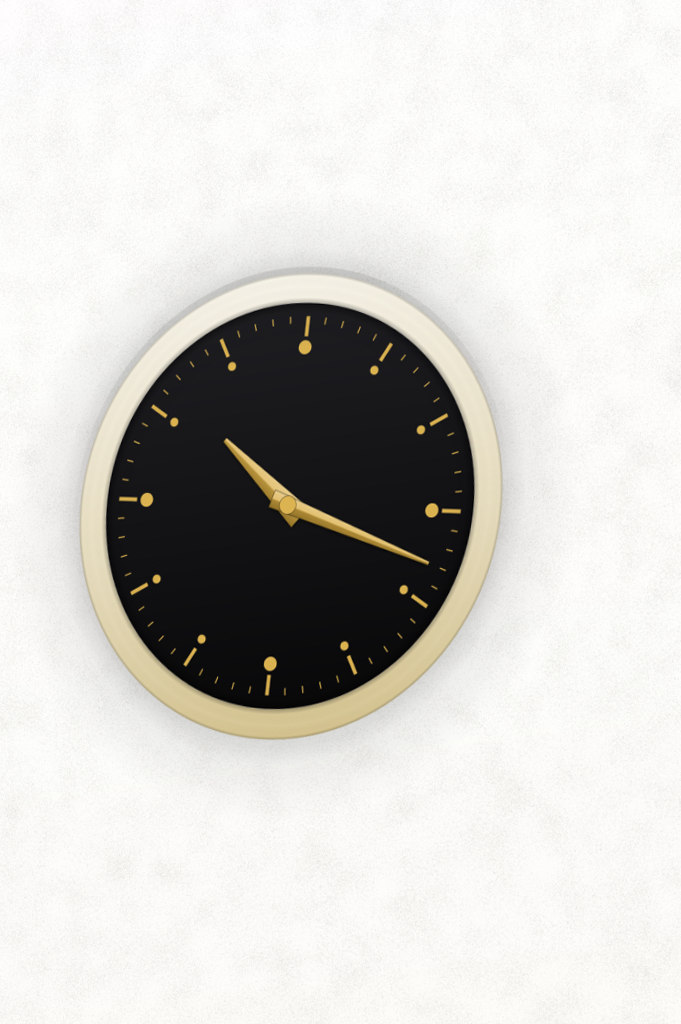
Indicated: 10:18
